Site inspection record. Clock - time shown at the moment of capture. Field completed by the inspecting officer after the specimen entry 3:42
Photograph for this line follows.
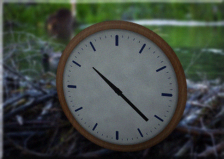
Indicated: 10:22
